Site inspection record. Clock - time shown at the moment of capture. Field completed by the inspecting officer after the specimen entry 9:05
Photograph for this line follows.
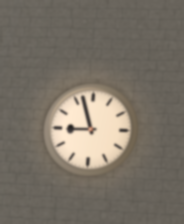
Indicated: 8:57
